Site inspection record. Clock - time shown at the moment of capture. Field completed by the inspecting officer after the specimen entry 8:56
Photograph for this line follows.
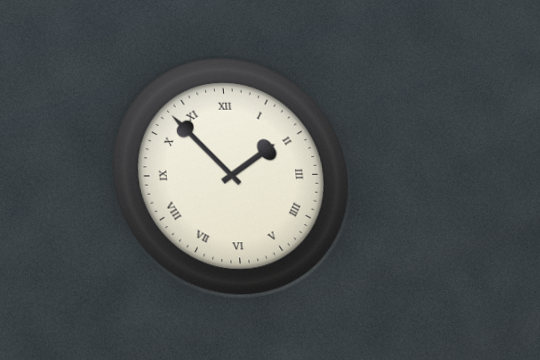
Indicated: 1:53
